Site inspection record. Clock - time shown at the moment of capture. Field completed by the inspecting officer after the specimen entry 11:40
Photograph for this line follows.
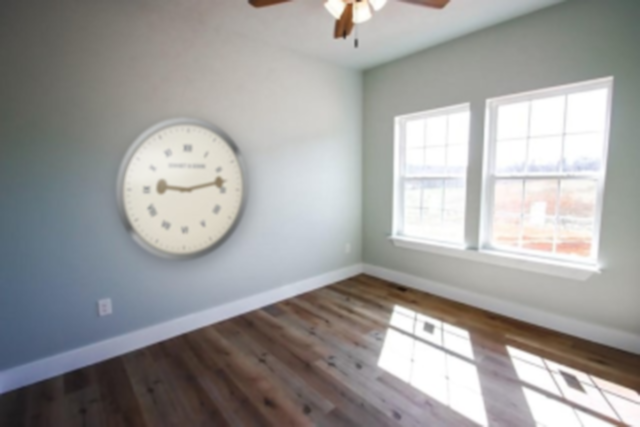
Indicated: 9:13
